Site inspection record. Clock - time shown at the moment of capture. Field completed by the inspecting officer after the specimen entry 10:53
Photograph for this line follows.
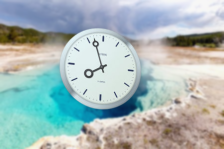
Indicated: 7:57
